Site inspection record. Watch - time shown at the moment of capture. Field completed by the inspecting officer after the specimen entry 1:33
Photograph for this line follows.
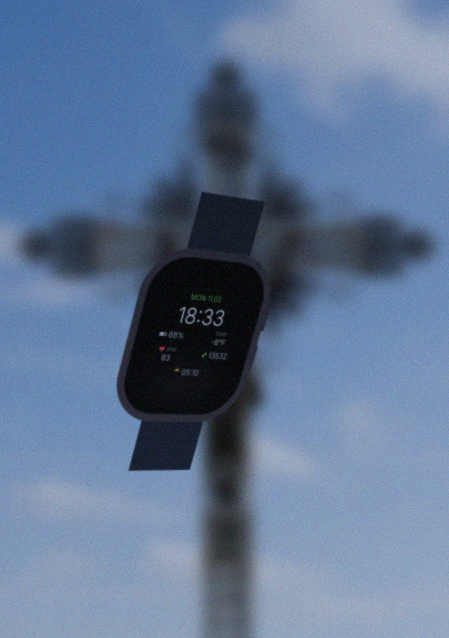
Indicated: 18:33
